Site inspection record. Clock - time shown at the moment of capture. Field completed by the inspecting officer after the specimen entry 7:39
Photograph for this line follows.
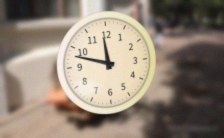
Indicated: 11:48
